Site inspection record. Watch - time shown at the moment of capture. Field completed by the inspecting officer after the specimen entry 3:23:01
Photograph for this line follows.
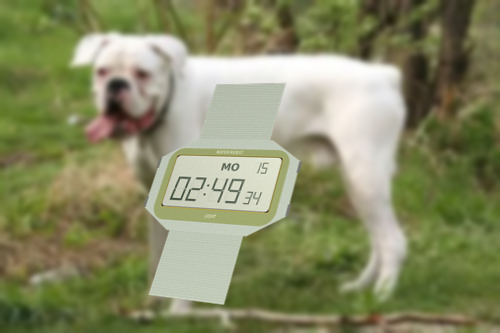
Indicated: 2:49:34
